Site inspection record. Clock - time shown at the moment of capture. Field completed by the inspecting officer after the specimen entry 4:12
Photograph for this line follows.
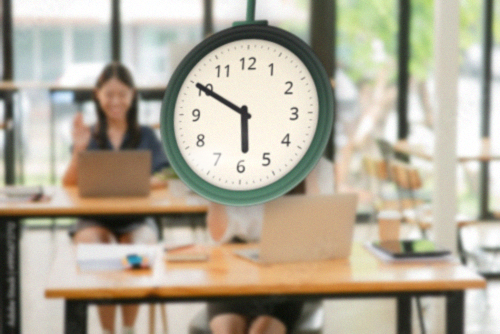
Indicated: 5:50
